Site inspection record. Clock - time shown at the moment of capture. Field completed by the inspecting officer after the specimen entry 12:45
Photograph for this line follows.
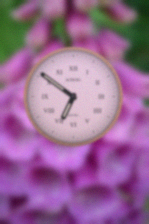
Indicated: 6:51
